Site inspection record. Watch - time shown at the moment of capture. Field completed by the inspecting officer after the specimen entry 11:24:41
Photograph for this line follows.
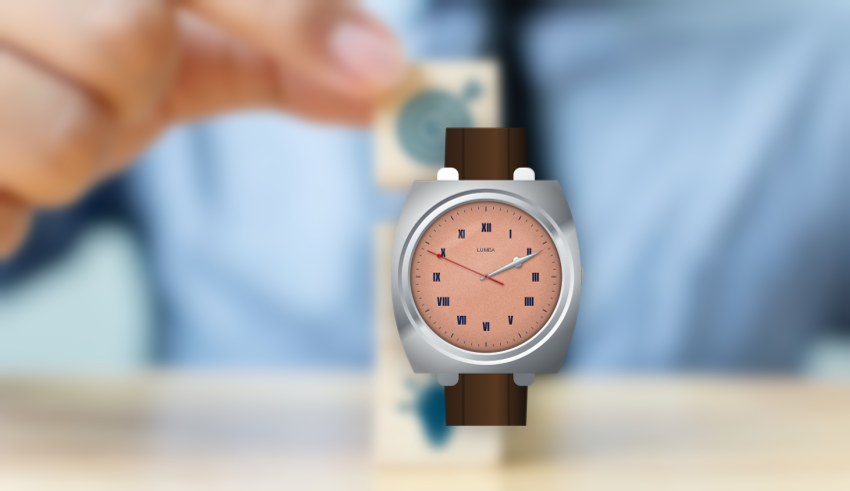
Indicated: 2:10:49
